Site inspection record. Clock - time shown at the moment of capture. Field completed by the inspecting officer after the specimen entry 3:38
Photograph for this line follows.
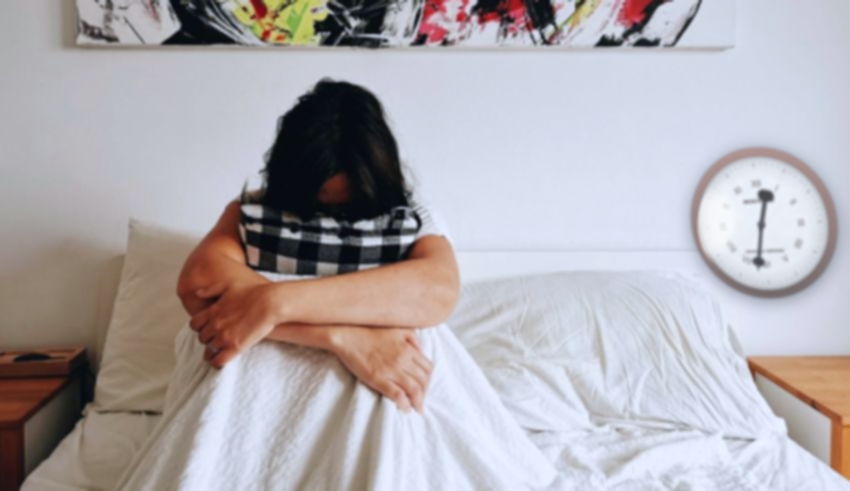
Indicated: 12:32
